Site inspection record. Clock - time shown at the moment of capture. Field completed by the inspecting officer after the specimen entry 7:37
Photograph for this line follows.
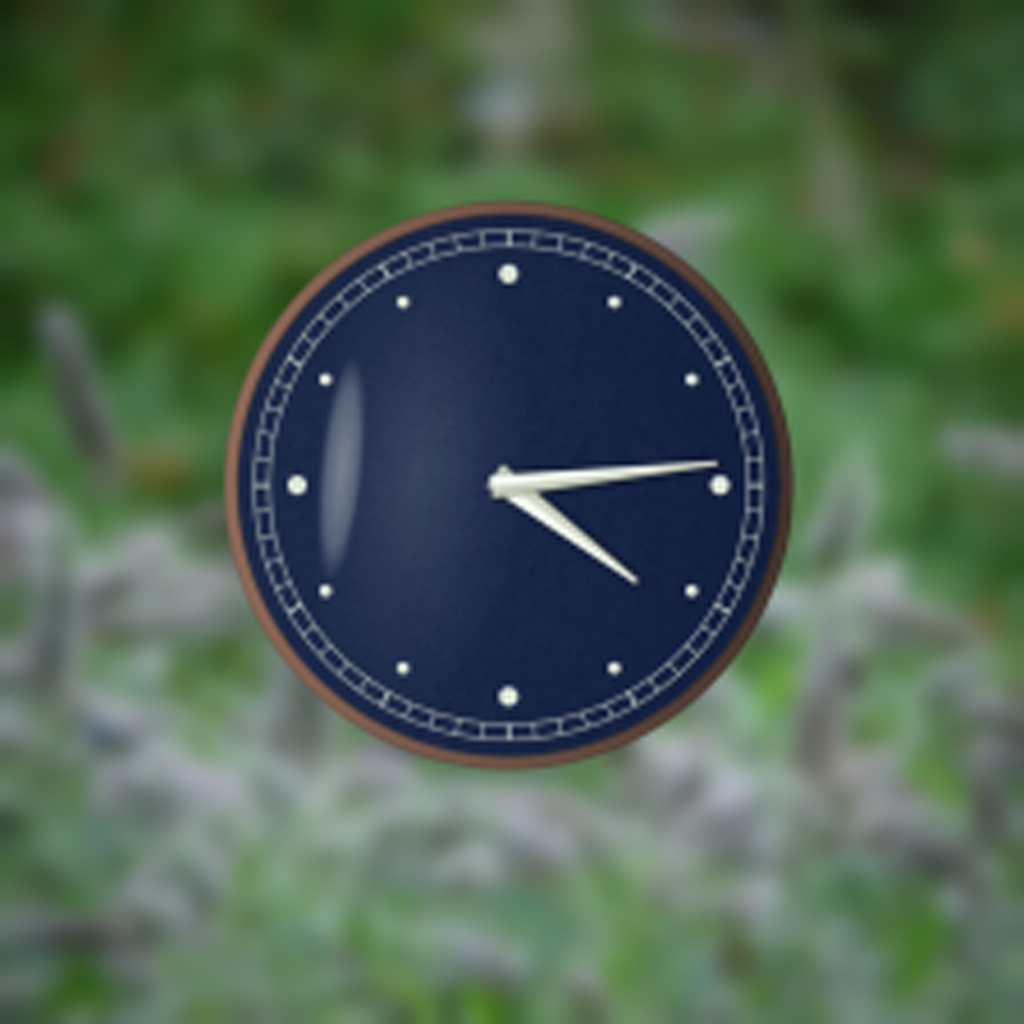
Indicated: 4:14
